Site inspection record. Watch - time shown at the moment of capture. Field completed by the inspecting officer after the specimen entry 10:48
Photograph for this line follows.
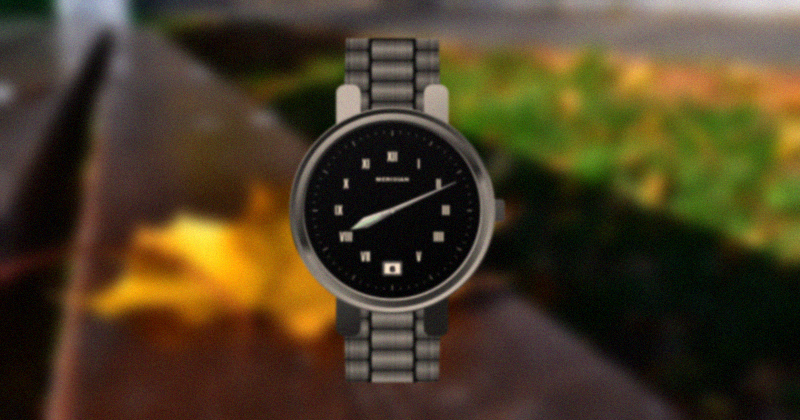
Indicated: 8:11
